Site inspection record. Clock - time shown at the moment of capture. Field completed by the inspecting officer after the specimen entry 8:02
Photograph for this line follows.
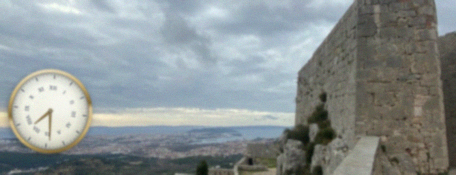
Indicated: 7:29
